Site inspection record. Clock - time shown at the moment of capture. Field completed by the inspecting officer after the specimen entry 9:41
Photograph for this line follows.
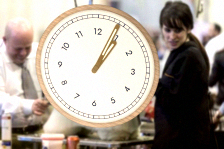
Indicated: 1:04
